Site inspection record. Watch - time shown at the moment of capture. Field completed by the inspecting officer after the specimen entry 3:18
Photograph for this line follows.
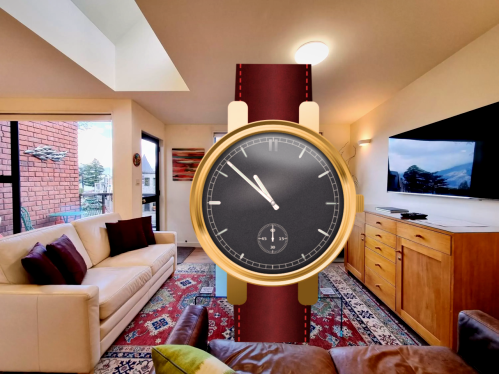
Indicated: 10:52
